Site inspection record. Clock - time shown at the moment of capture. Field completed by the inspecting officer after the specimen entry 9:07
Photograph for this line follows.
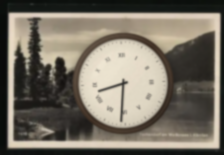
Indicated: 8:31
